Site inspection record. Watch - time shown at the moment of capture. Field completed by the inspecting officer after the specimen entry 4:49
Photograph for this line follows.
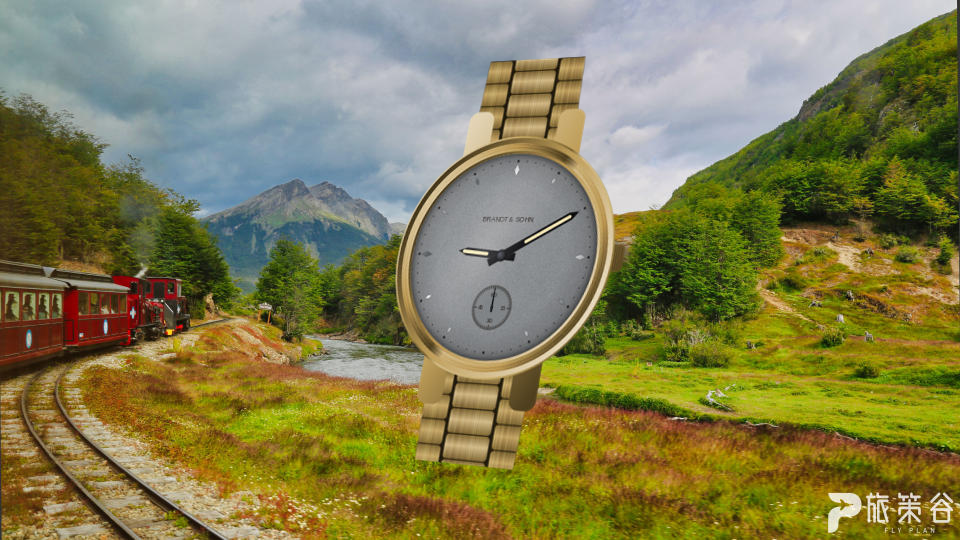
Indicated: 9:10
